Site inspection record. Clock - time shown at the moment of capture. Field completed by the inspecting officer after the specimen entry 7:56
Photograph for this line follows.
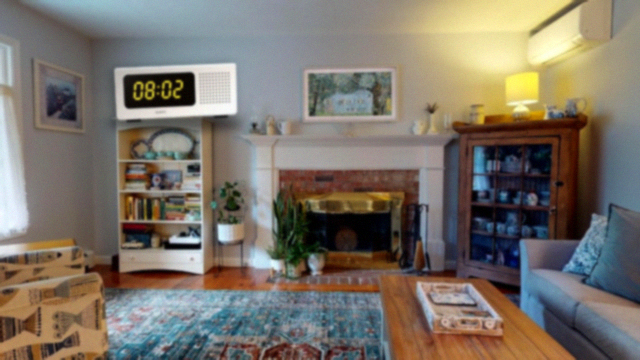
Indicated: 8:02
